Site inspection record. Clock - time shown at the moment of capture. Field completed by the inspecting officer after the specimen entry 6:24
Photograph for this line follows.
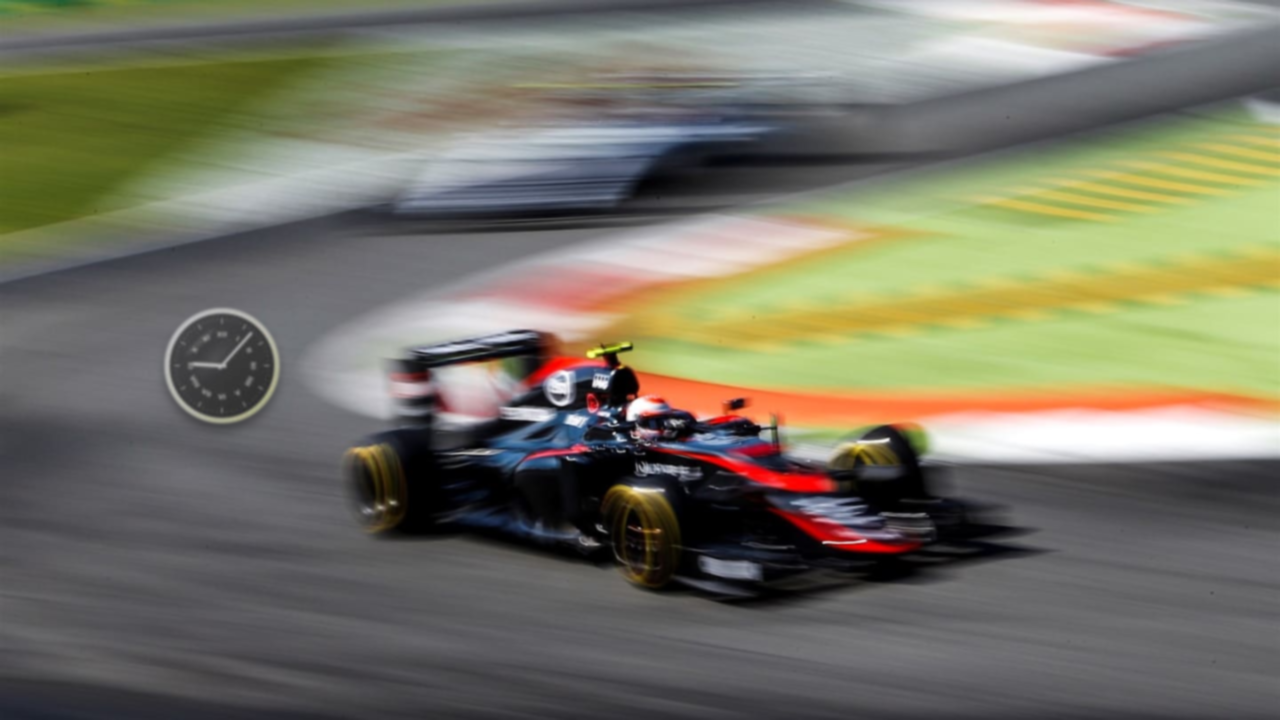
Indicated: 9:07
